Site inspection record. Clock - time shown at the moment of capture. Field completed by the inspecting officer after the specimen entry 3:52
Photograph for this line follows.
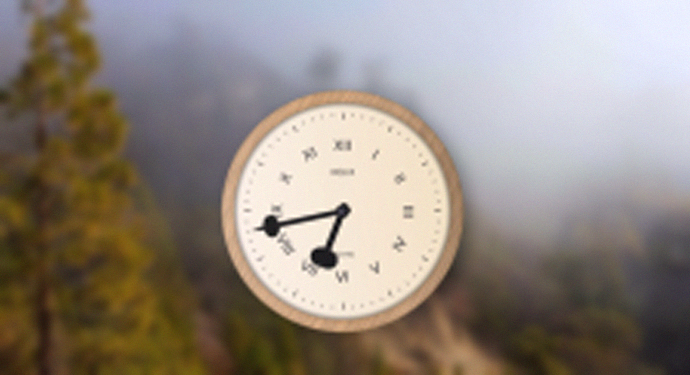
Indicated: 6:43
